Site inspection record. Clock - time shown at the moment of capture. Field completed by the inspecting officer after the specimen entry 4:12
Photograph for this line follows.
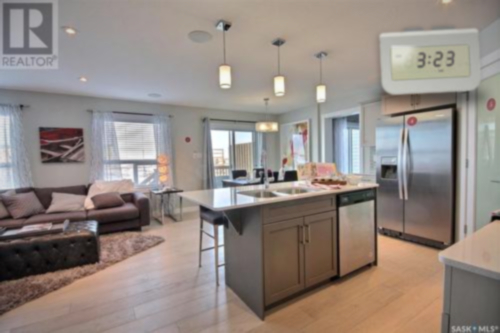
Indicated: 3:23
